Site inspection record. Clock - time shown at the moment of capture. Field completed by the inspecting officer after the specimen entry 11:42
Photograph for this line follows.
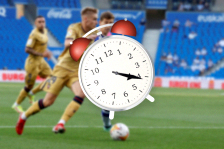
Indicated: 4:21
